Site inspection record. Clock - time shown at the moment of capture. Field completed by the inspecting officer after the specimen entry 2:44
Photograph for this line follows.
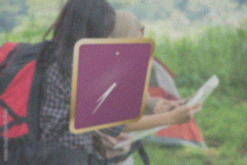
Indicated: 7:36
